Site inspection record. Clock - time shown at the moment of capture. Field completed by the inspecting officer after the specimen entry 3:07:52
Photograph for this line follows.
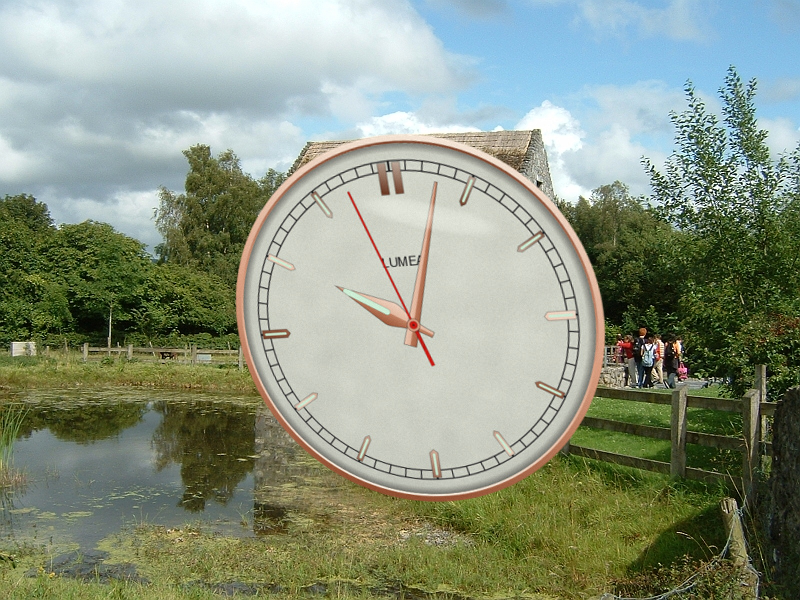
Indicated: 10:02:57
